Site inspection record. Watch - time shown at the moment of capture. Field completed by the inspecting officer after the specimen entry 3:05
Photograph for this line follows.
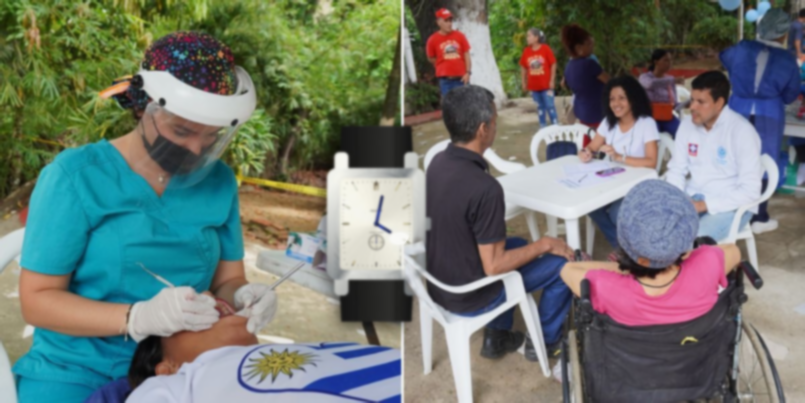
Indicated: 4:02
